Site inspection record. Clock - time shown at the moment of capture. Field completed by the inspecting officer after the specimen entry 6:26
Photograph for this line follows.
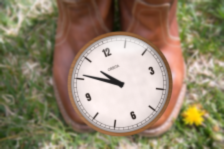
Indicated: 10:51
